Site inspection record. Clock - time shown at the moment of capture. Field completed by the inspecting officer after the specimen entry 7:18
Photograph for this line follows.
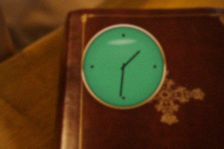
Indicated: 1:31
